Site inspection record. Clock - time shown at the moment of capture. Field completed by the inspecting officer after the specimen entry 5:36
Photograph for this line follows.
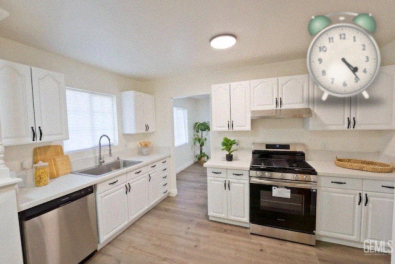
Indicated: 4:24
